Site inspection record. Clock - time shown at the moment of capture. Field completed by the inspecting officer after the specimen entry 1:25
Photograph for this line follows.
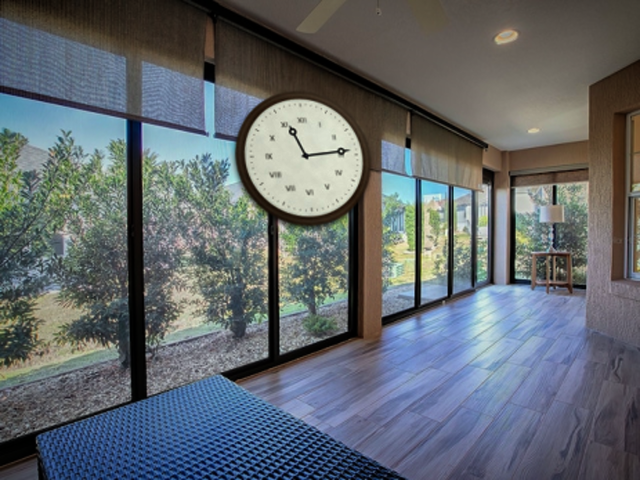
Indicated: 11:14
